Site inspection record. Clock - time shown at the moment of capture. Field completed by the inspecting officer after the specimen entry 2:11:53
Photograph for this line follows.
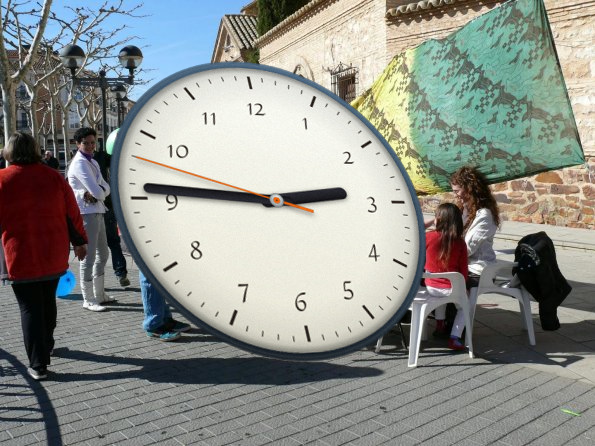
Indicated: 2:45:48
